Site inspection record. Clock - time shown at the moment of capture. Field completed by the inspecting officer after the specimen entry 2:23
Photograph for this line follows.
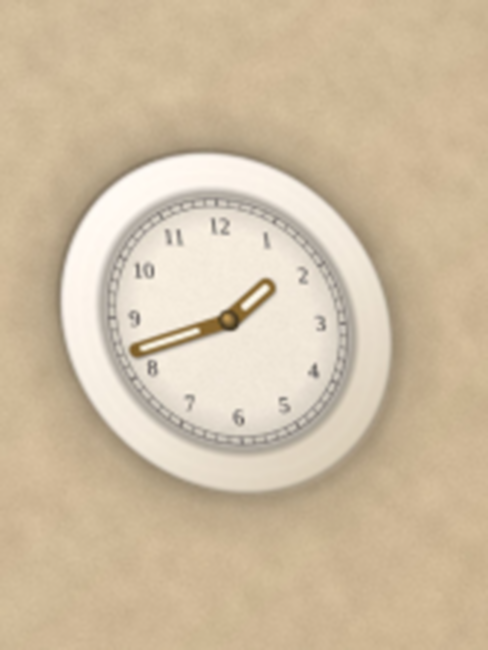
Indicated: 1:42
